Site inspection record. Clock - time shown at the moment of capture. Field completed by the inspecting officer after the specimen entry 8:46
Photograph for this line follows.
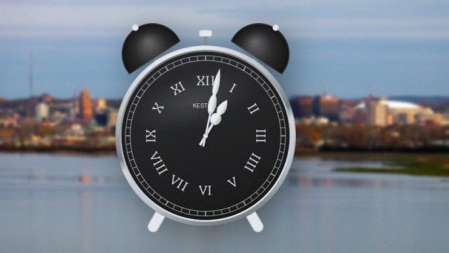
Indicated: 1:02
